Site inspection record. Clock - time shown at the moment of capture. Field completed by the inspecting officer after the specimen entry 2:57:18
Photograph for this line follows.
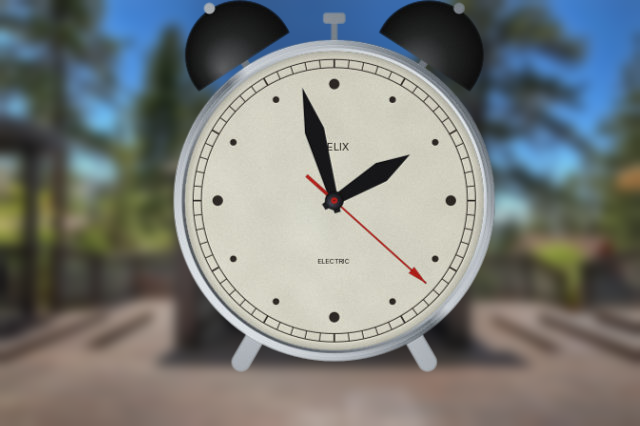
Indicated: 1:57:22
